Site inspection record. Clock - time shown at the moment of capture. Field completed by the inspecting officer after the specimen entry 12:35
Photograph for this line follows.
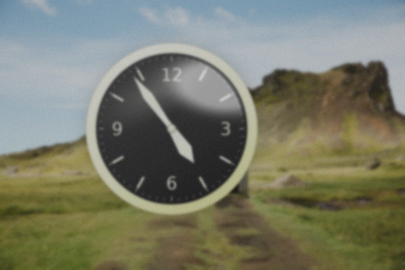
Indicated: 4:54
